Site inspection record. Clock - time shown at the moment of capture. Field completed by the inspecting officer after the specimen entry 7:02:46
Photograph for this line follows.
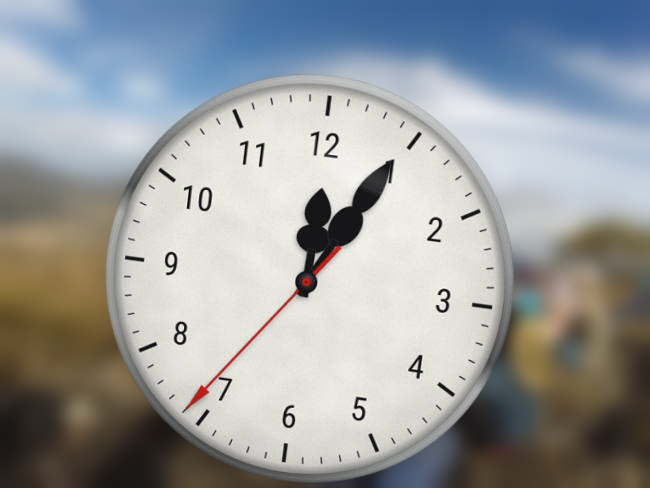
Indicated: 12:04:36
